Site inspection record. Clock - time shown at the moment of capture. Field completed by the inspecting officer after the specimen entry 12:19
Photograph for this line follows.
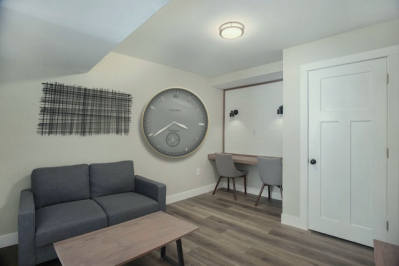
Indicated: 3:39
